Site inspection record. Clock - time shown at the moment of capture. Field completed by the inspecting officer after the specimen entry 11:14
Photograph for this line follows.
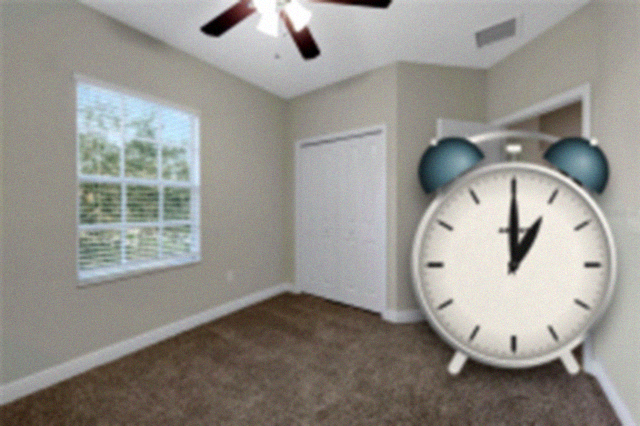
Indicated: 1:00
